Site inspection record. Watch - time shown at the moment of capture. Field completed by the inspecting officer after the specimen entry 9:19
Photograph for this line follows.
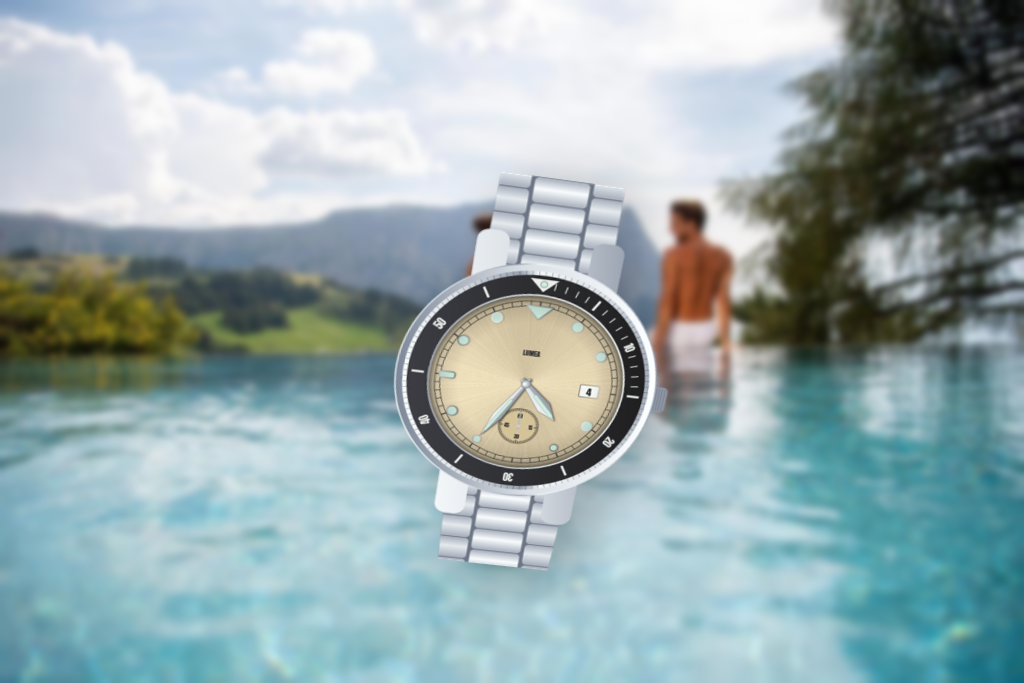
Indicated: 4:35
